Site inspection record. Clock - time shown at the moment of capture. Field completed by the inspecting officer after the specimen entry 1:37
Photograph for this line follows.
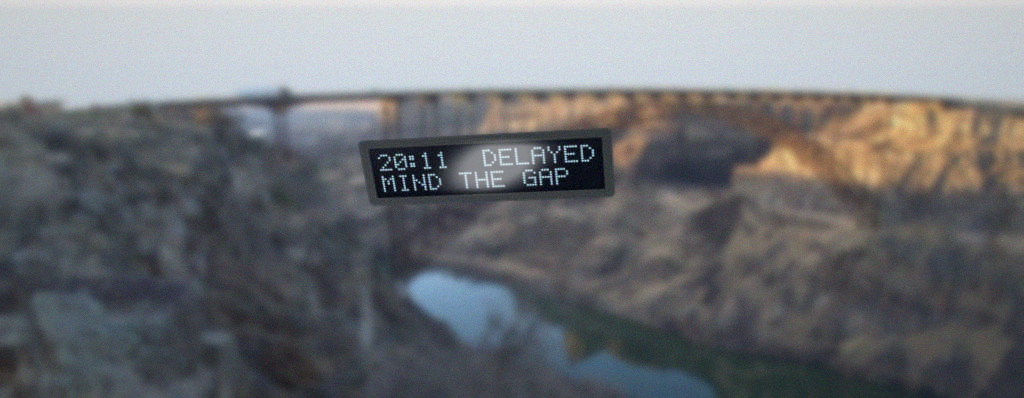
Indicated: 20:11
